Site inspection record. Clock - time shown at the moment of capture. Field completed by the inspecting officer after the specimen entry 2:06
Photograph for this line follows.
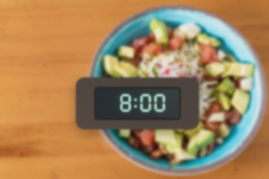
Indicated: 8:00
